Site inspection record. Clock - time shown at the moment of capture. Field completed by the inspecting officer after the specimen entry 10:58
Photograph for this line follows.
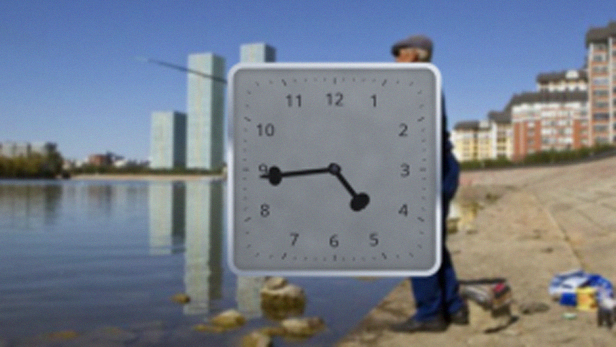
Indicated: 4:44
